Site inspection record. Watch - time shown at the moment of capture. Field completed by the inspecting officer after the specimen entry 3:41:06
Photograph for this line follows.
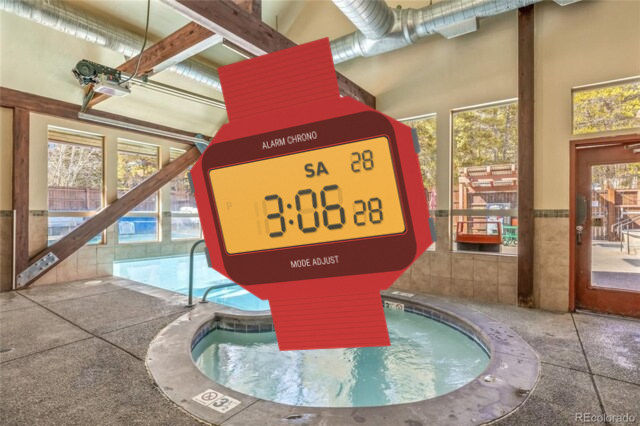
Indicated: 3:06:28
